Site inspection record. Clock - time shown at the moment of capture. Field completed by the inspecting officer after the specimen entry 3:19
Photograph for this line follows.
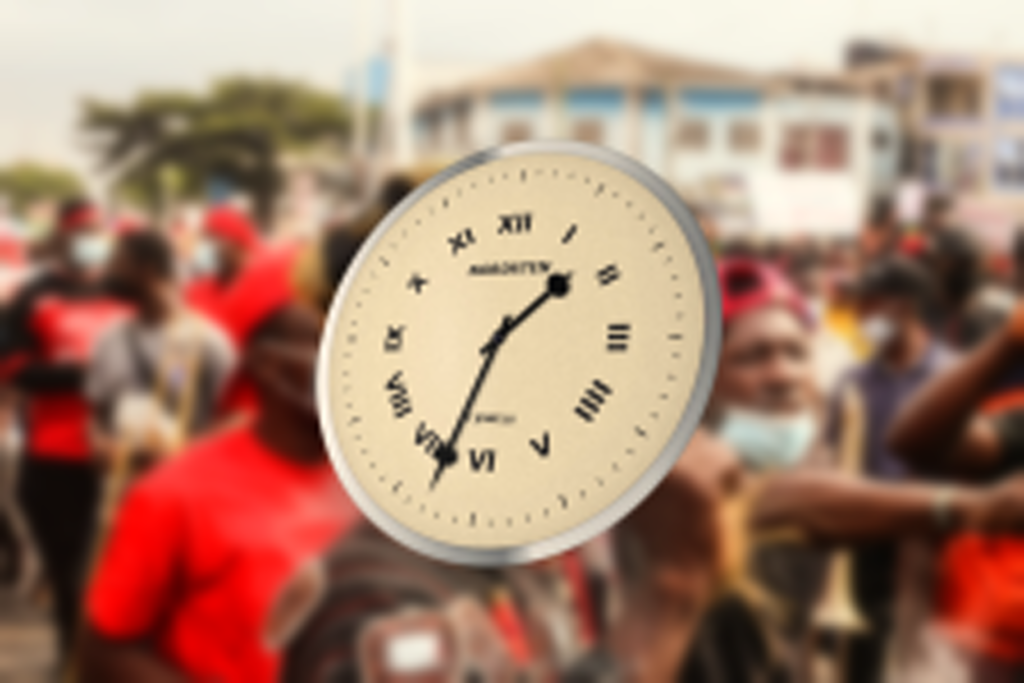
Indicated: 1:33
